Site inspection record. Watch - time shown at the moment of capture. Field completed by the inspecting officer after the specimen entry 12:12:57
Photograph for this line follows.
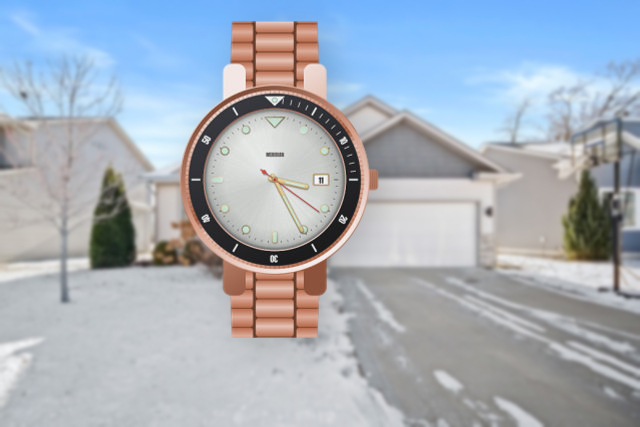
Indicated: 3:25:21
